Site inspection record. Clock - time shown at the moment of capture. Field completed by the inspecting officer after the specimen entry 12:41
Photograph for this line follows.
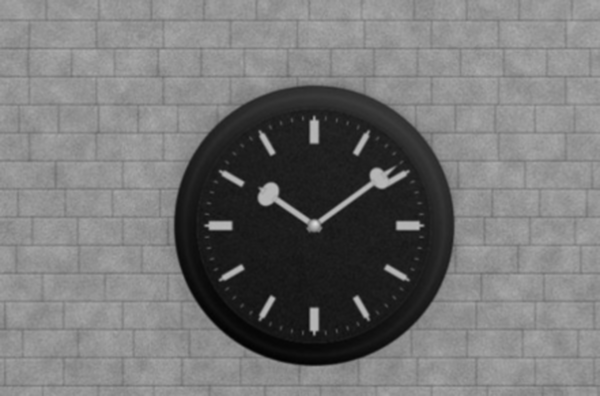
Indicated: 10:09
